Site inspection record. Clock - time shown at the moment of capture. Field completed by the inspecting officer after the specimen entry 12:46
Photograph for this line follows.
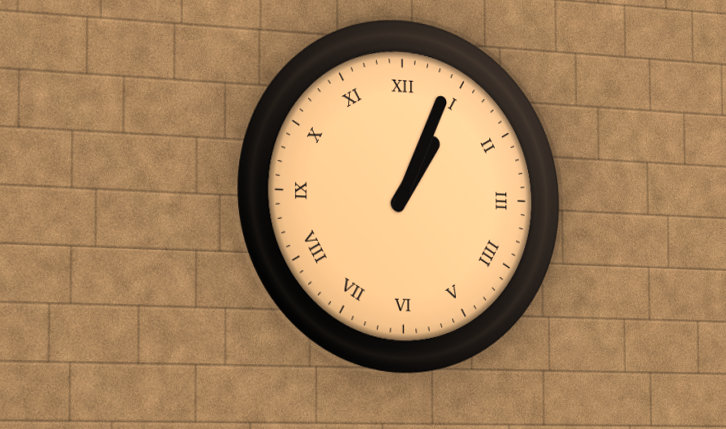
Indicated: 1:04
